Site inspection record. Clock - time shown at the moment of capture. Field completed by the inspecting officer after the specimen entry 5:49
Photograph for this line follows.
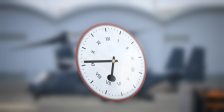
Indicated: 6:46
